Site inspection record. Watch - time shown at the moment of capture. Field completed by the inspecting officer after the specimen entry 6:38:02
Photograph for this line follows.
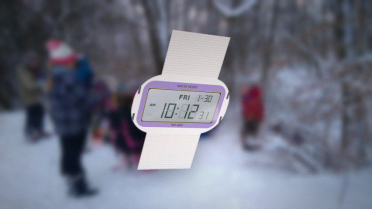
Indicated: 10:12:31
